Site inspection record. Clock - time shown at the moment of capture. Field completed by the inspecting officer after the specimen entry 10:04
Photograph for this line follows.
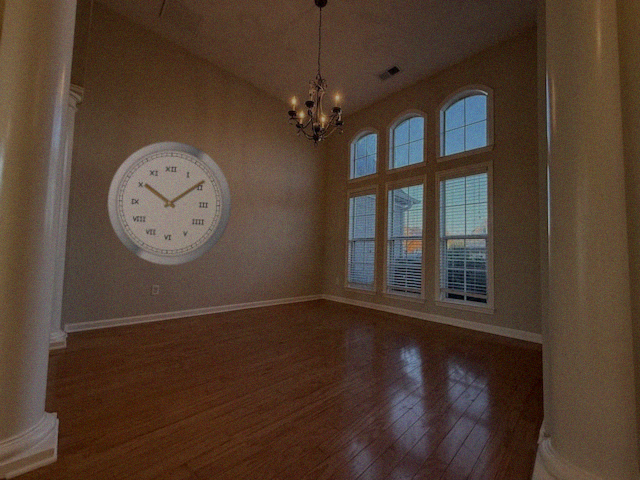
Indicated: 10:09
